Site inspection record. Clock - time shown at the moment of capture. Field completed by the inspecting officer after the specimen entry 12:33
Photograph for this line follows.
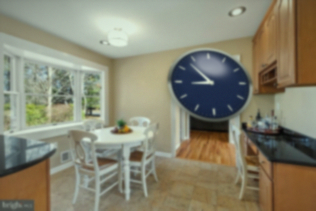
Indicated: 8:53
